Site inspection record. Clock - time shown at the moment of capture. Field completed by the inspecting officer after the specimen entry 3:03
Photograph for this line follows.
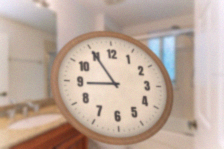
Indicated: 8:55
